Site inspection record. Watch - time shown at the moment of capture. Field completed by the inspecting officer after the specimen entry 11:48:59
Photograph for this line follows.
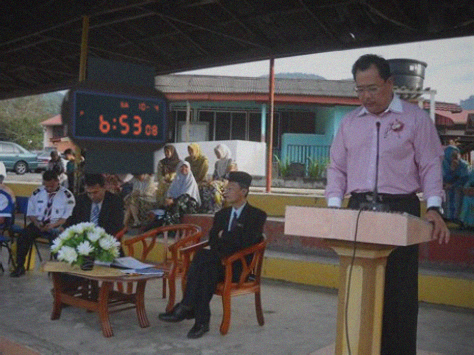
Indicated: 6:53:08
